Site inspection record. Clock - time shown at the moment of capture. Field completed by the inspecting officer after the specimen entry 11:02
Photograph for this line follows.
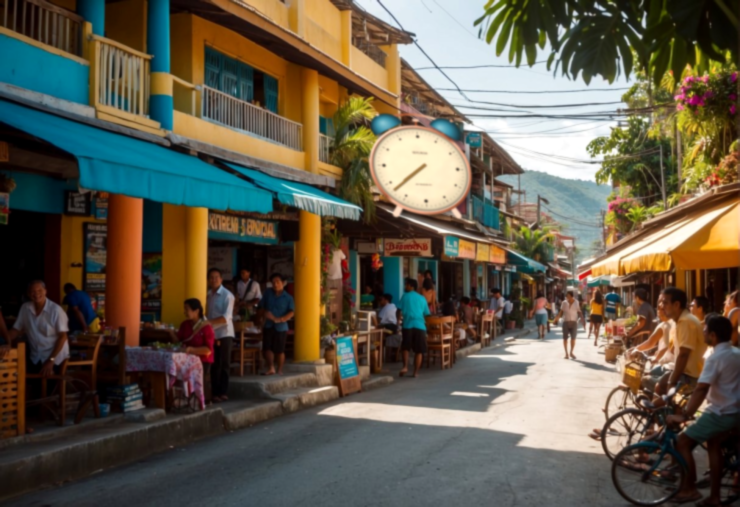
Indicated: 7:38
